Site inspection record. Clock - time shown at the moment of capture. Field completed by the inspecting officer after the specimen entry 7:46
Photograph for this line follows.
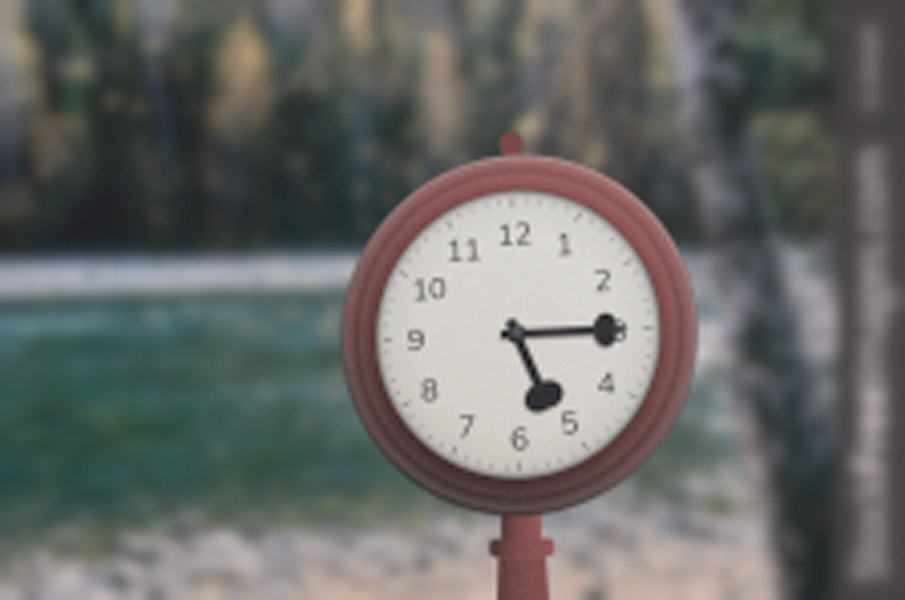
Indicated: 5:15
